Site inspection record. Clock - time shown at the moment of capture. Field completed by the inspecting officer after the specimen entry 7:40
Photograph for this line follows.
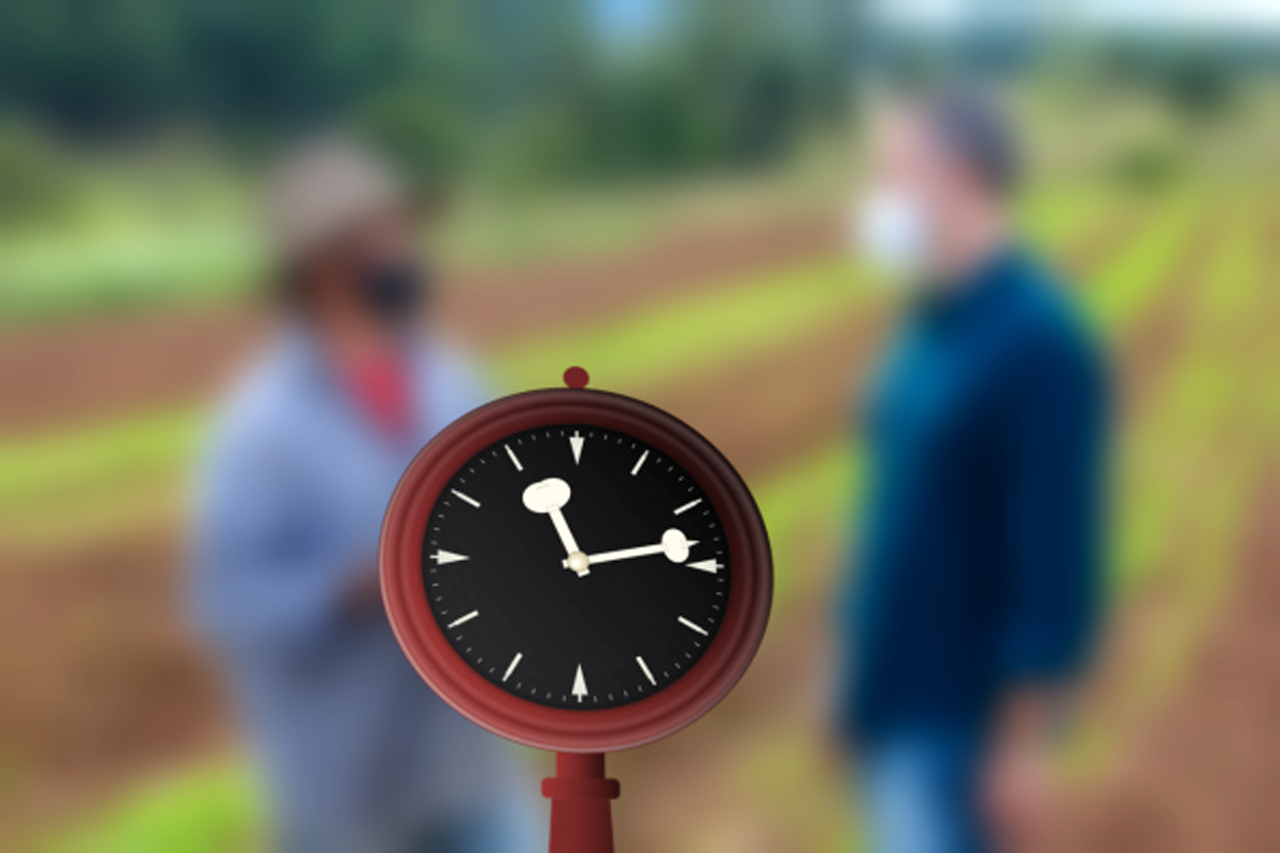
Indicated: 11:13
